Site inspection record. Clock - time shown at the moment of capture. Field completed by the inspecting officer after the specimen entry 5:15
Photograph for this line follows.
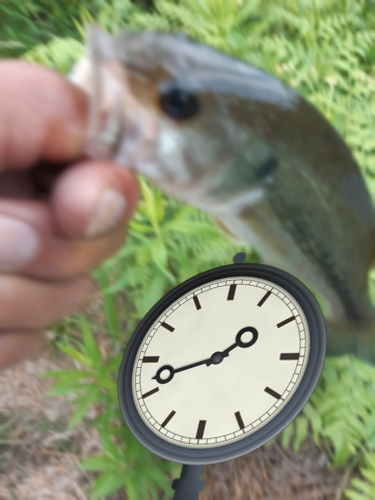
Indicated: 1:42
